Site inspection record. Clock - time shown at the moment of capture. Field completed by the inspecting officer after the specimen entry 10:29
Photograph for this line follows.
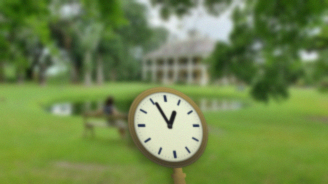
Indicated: 12:56
